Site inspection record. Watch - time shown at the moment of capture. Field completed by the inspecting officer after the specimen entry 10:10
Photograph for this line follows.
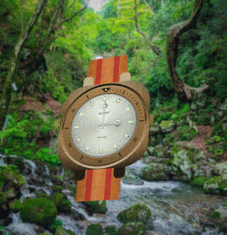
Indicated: 3:00
